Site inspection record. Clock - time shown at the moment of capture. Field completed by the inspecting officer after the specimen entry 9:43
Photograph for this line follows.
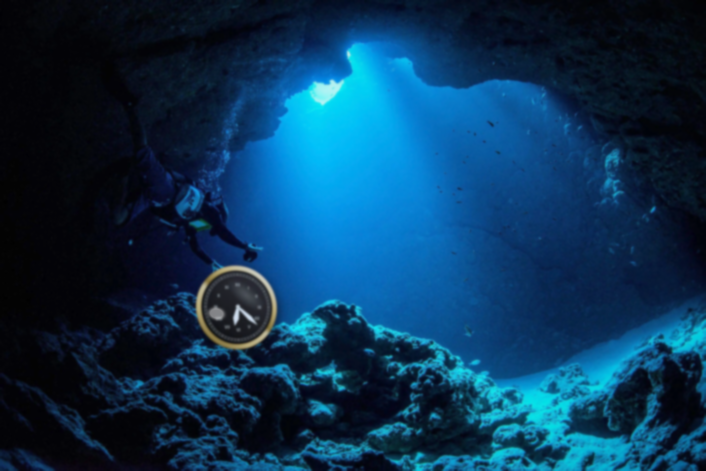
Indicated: 6:22
